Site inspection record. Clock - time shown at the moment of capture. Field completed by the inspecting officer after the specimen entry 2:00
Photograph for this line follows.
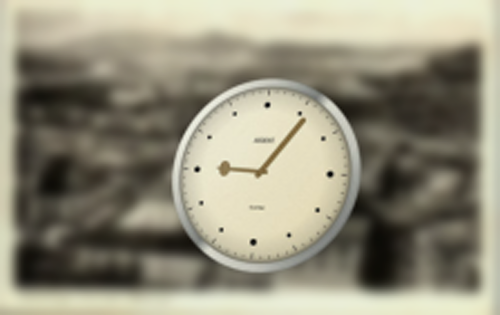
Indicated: 9:06
